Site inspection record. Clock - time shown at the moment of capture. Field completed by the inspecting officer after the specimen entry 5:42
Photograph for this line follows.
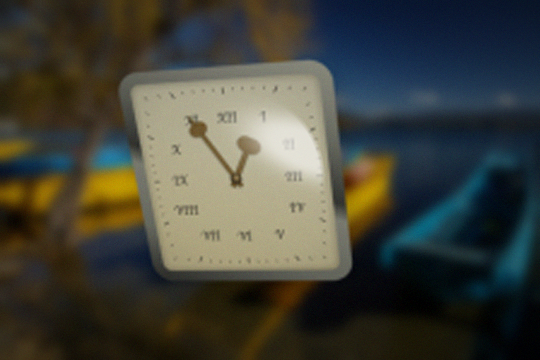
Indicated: 12:55
